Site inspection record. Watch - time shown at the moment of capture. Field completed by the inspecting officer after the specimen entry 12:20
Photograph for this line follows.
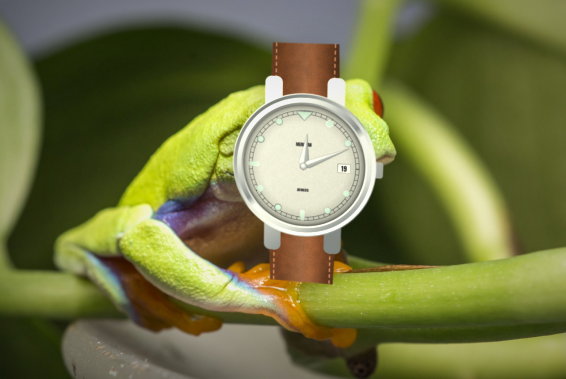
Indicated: 12:11
